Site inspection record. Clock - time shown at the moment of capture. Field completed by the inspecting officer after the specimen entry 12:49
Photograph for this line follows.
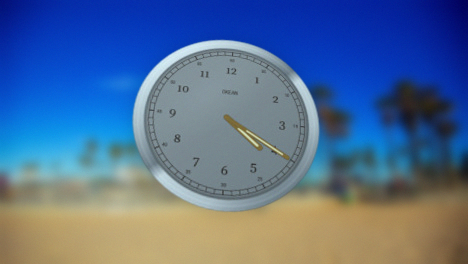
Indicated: 4:20
